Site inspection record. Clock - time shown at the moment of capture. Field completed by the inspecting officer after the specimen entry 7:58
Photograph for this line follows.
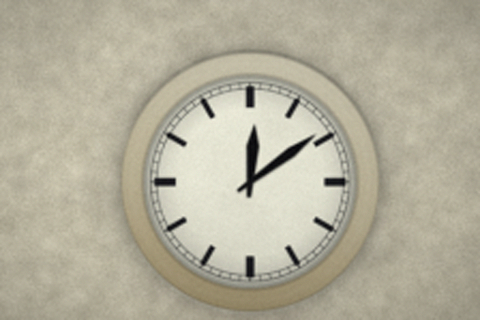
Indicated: 12:09
